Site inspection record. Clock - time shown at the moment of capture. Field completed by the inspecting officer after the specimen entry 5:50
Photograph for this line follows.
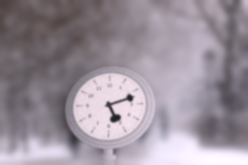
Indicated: 5:12
